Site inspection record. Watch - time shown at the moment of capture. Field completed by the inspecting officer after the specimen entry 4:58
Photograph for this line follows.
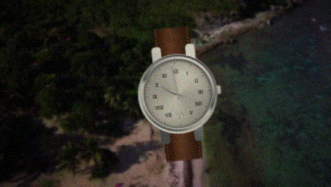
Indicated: 9:59
